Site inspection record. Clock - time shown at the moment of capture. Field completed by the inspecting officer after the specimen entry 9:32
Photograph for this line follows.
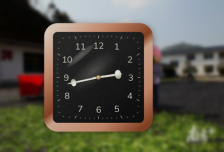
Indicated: 2:43
